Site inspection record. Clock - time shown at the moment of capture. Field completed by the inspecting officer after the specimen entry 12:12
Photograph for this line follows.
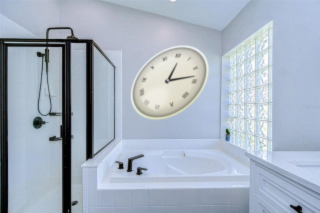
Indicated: 12:13
